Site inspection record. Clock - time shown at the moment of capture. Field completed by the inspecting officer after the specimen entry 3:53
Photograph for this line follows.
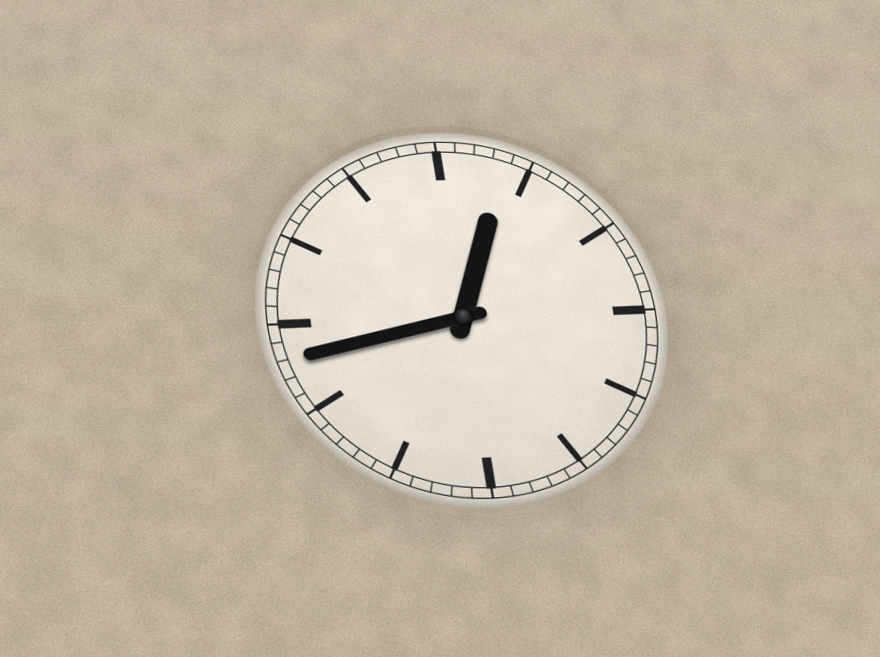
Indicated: 12:43
